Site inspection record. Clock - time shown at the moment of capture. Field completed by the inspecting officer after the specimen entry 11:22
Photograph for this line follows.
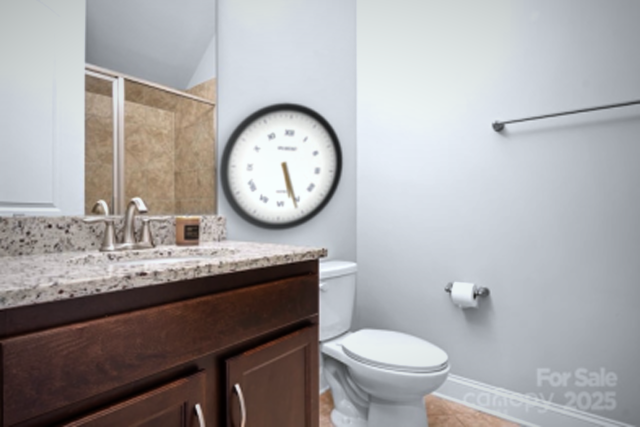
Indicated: 5:26
